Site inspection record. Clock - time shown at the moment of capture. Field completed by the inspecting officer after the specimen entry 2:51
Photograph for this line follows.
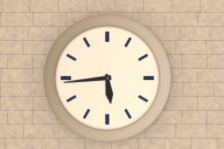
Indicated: 5:44
